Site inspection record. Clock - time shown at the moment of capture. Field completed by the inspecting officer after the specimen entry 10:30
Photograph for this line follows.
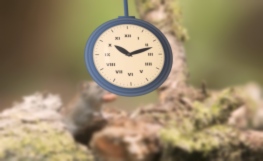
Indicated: 10:12
